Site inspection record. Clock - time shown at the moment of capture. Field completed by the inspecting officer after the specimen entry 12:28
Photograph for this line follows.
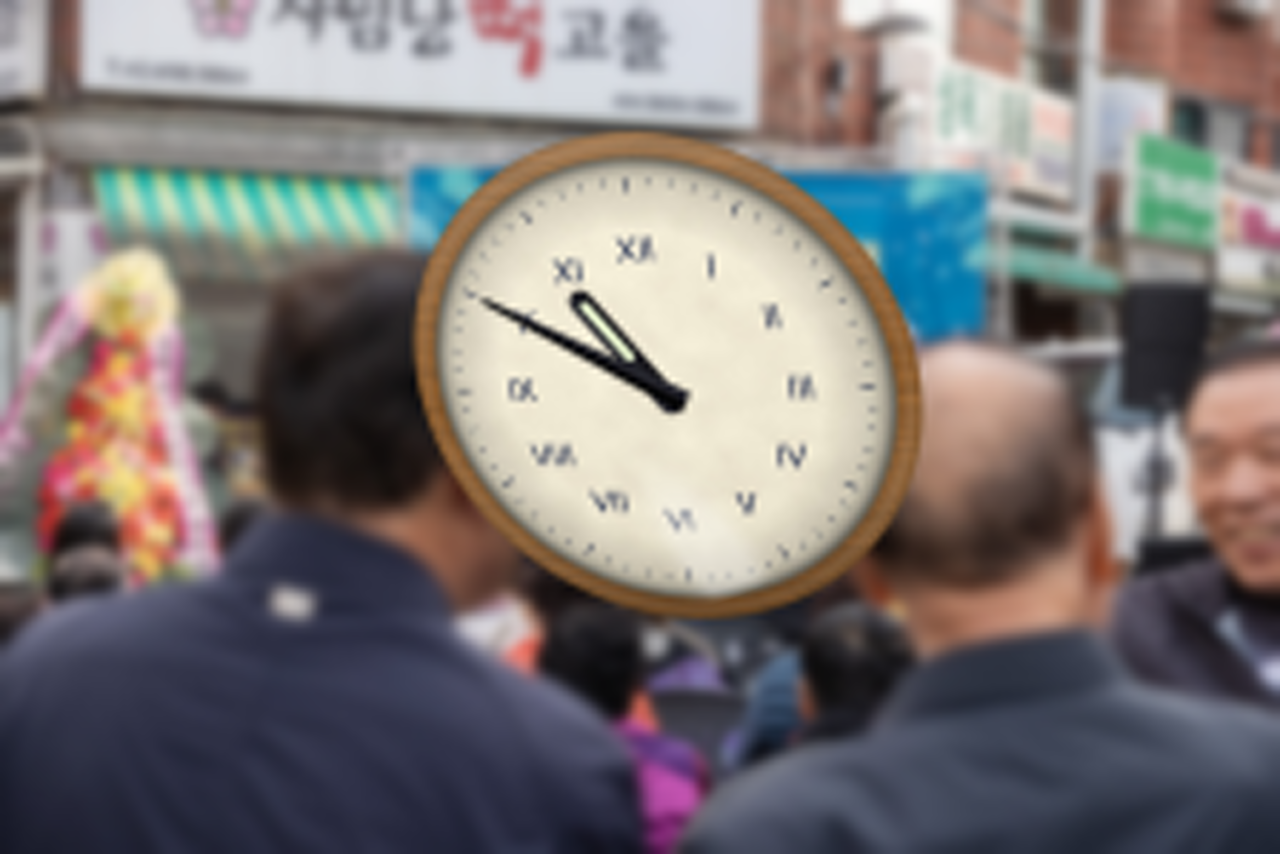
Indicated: 10:50
